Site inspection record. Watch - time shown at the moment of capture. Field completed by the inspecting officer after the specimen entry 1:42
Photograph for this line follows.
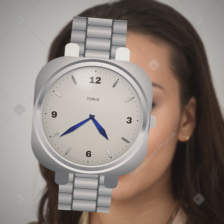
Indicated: 4:39
